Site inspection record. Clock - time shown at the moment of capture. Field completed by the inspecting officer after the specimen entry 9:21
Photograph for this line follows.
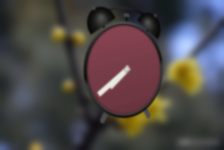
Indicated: 7:39
